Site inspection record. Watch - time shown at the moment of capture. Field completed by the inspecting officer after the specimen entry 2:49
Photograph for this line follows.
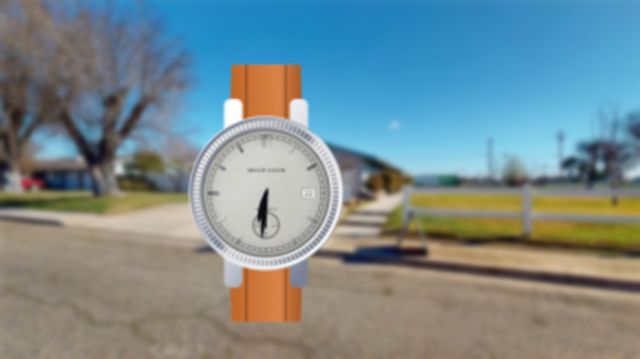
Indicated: 6:31
